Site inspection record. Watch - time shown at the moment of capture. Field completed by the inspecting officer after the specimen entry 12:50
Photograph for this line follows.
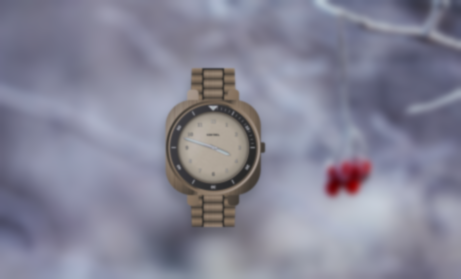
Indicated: 3:48
